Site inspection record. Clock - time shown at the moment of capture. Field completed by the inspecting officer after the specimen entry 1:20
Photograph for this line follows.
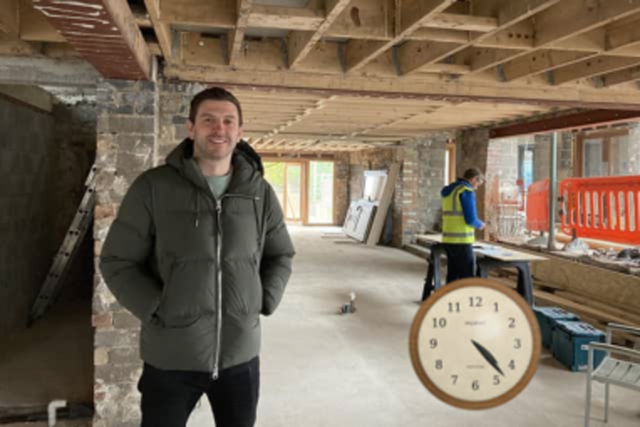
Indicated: 4:23
